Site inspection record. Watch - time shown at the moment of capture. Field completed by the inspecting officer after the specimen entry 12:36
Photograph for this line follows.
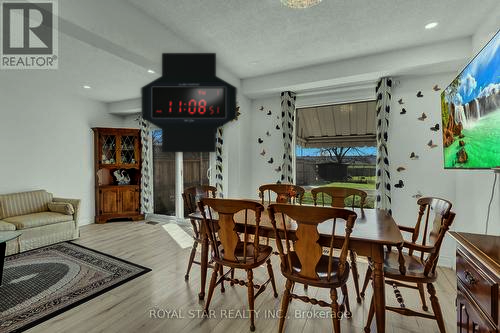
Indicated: 11:08
